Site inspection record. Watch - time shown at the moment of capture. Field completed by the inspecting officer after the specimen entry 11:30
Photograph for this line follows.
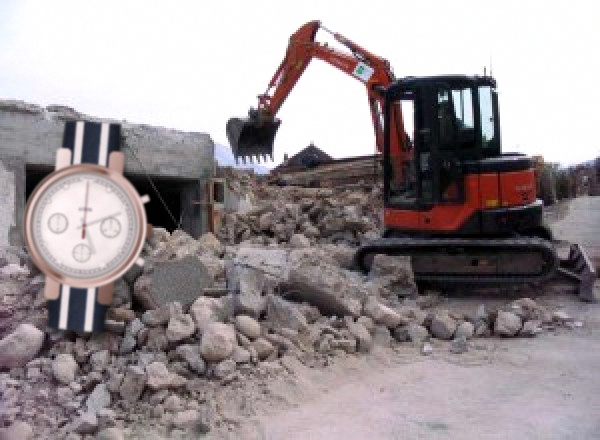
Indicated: 5:11
